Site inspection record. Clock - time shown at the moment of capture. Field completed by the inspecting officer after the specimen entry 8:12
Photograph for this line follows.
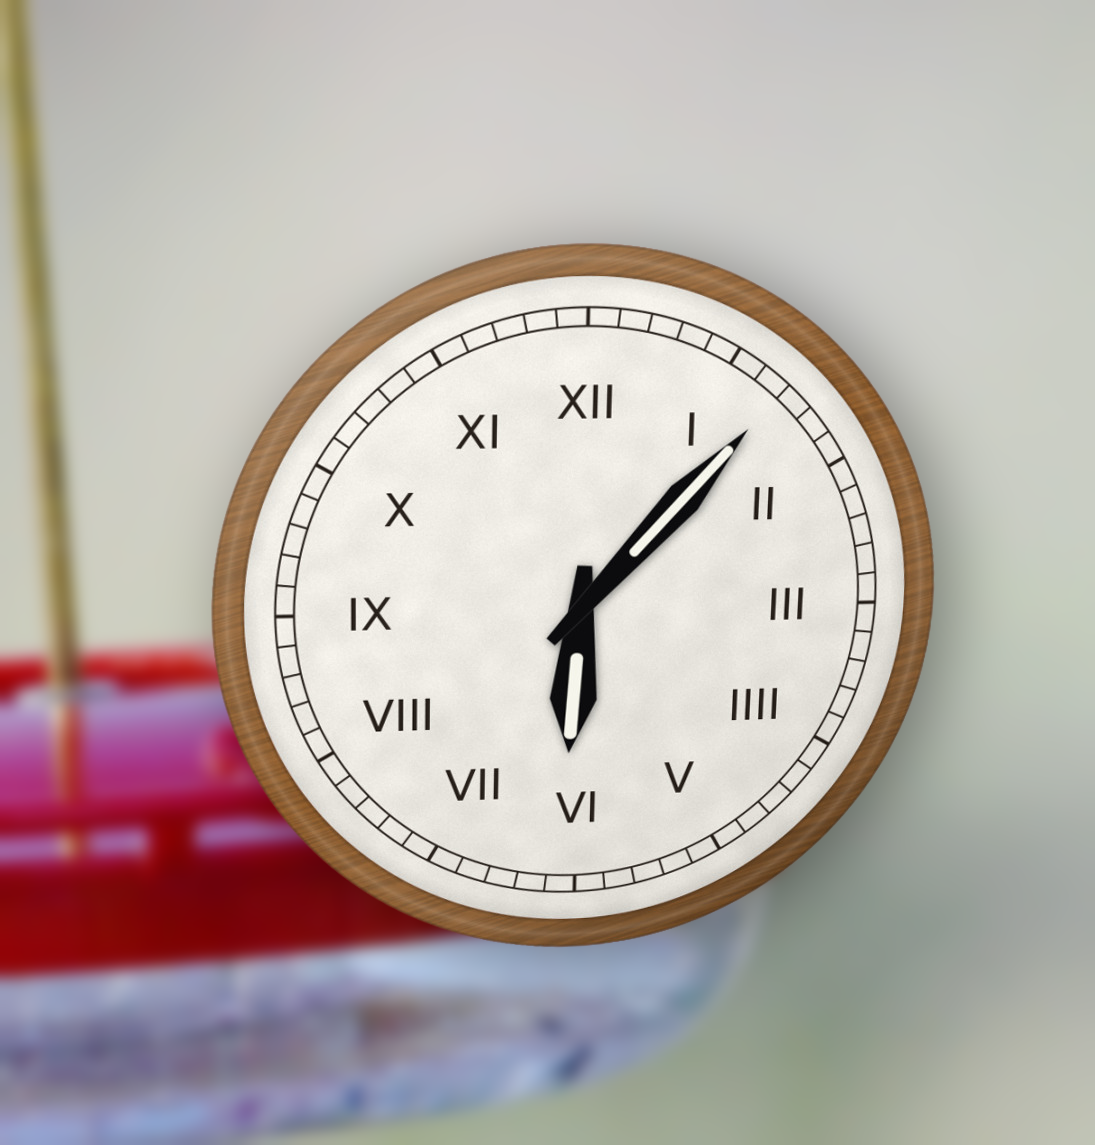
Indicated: 6:07
